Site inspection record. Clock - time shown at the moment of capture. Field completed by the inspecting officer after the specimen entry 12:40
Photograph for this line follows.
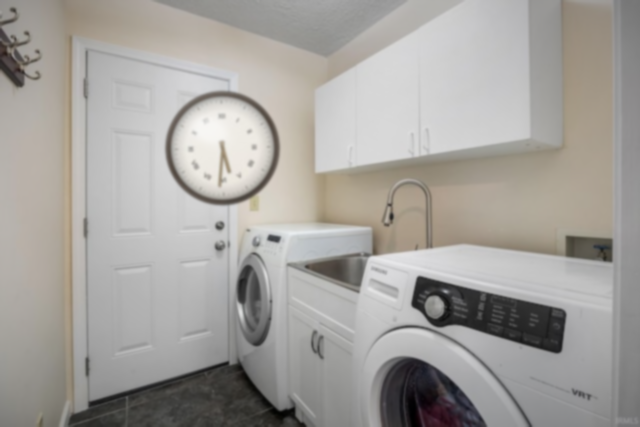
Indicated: 5:31
